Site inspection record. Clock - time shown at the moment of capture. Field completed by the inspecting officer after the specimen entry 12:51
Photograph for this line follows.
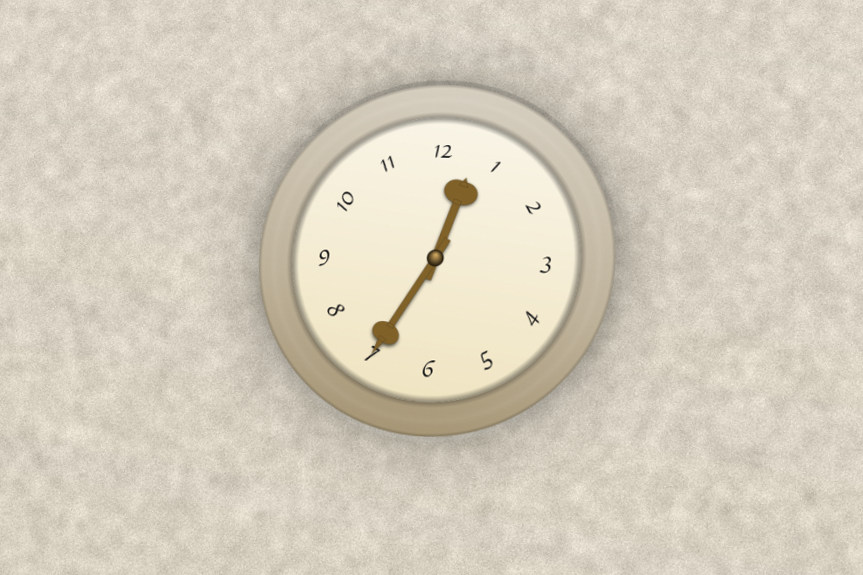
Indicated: 12:35
